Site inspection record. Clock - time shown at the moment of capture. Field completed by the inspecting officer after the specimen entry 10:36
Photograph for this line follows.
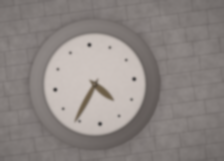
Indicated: 4:36
